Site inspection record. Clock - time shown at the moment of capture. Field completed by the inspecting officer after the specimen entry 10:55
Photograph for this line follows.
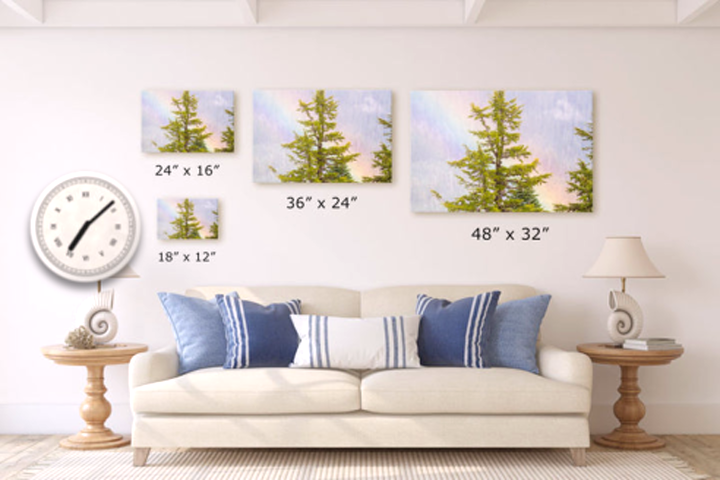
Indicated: 7:08
